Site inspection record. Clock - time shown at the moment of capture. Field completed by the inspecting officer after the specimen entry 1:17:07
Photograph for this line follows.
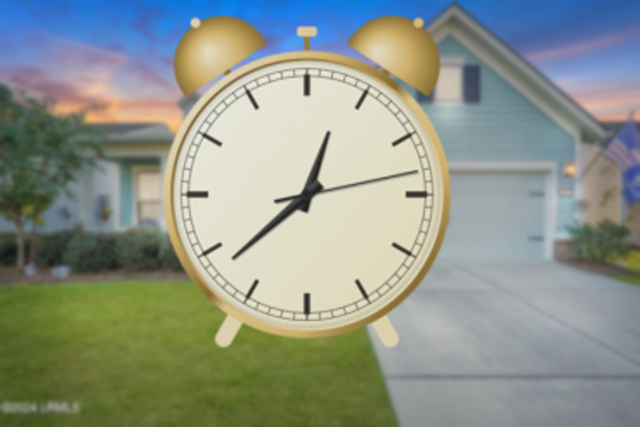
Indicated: 12:38:13
